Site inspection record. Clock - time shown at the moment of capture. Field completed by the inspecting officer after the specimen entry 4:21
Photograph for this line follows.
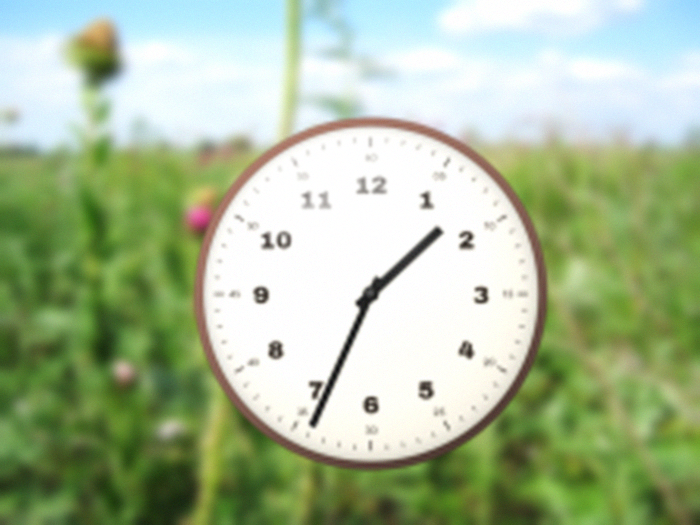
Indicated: 1:34
